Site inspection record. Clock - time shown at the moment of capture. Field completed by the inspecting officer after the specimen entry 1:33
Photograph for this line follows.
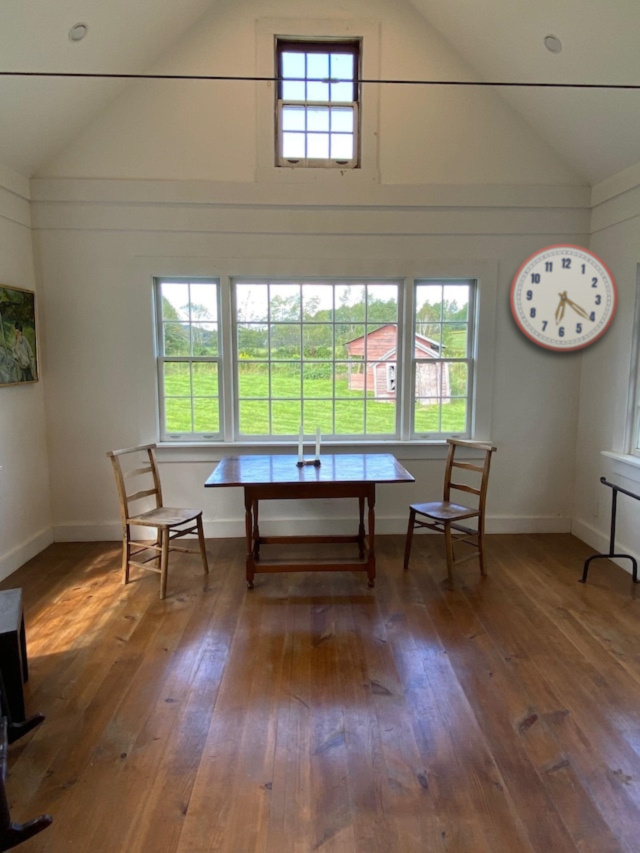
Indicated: 6:21
